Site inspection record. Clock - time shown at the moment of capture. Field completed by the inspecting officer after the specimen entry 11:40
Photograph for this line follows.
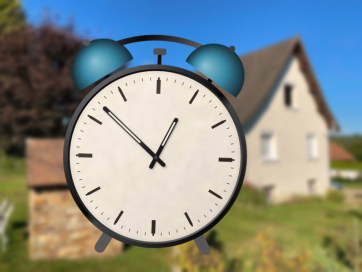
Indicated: 12:52
